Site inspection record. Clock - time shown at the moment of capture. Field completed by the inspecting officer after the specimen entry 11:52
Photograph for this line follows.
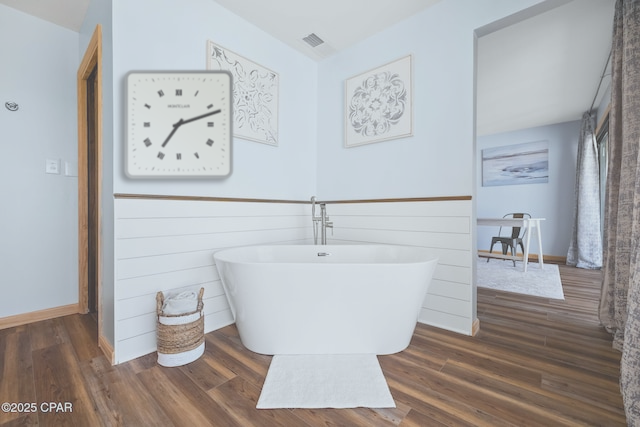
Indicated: 7:12
